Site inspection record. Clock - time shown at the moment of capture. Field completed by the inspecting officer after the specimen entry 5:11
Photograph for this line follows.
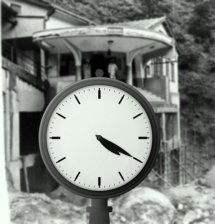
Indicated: 4:20
